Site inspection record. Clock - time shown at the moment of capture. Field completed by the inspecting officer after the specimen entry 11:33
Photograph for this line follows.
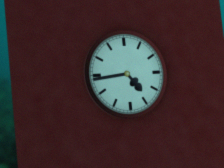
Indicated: 4:44
